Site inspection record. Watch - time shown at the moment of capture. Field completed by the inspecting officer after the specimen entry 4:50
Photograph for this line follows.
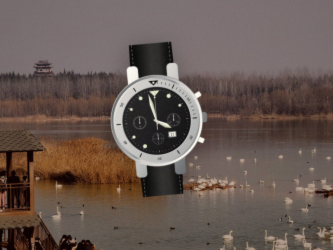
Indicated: 3:58
